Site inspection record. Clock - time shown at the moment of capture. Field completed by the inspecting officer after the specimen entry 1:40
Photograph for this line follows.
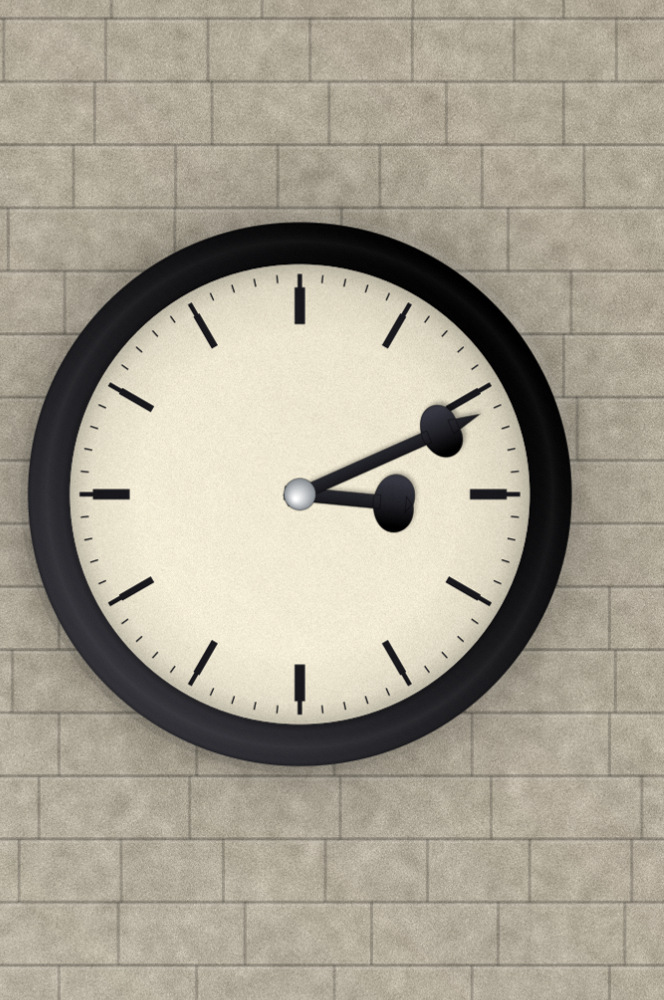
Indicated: 3:11
